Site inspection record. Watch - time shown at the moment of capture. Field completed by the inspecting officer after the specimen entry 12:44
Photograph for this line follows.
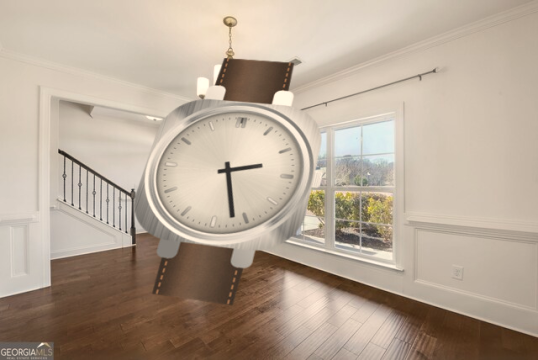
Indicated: 2:27
